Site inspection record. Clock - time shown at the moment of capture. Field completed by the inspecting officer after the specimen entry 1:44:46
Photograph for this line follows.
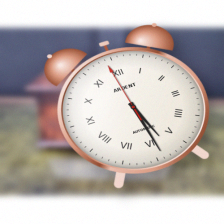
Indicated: 5:28:59
